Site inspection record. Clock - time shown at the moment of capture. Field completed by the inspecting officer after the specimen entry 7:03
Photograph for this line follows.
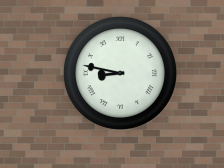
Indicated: 8:47
